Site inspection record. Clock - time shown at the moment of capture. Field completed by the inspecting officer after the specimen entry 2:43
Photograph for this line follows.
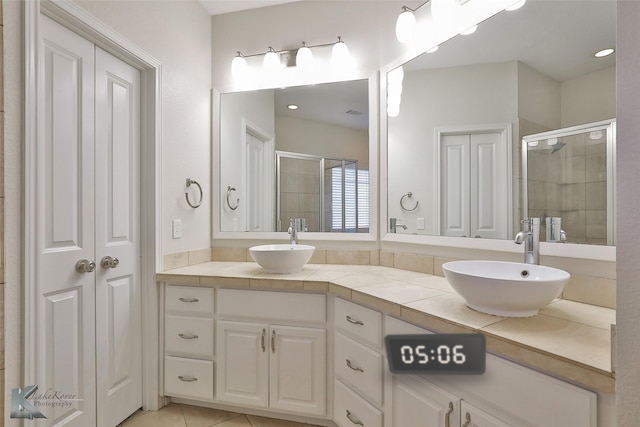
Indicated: 5:06
